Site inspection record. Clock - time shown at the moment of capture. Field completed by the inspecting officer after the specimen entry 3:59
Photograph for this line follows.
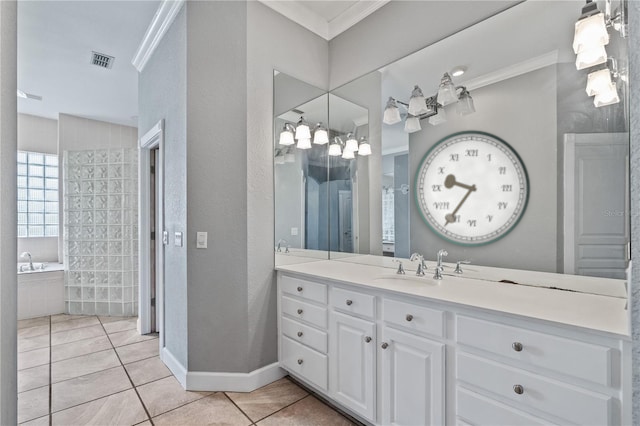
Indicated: 9:36
